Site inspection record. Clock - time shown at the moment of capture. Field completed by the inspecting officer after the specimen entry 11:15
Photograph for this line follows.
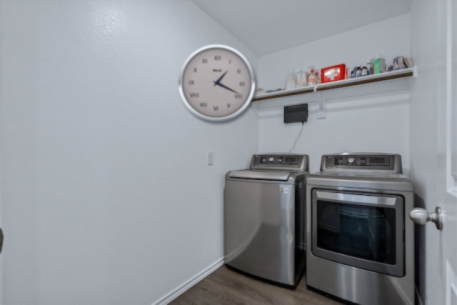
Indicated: 1:19
